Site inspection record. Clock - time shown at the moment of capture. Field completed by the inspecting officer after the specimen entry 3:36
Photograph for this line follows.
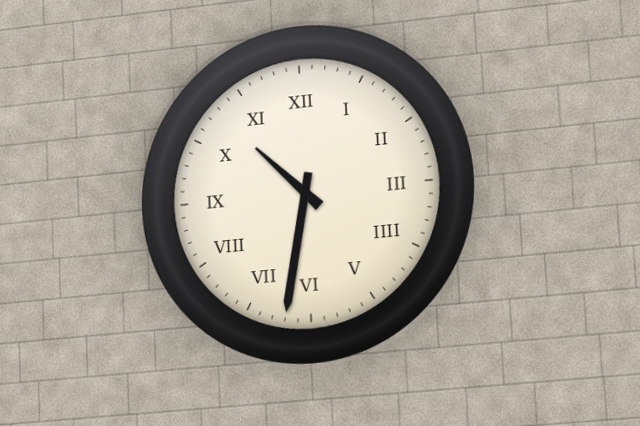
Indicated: 10:32
